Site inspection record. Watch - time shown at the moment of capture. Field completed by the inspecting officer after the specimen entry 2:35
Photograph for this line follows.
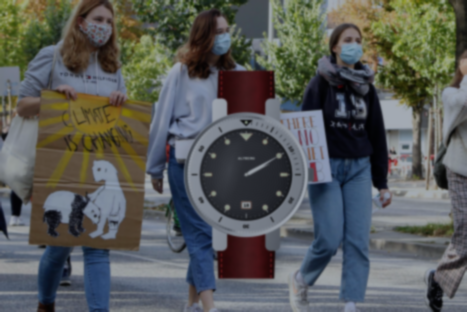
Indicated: 2:10
